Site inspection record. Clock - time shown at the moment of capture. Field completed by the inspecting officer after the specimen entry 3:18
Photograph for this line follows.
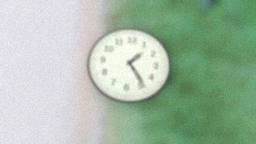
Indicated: 1:24
